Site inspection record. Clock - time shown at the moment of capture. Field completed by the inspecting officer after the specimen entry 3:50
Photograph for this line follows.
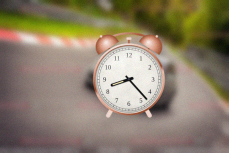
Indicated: 8:23
